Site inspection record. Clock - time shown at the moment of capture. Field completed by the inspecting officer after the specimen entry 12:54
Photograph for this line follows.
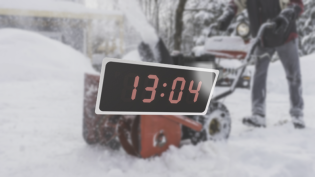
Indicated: 13:04
